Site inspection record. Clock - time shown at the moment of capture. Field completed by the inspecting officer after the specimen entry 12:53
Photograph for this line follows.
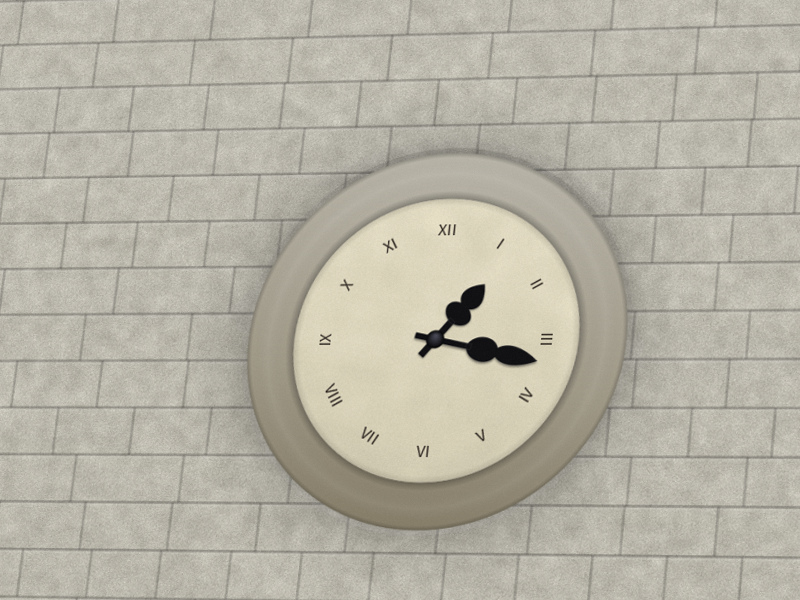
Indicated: 1:17
